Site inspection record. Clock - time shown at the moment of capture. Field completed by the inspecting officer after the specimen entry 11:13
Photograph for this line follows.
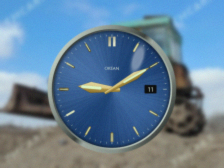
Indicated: 9:10
